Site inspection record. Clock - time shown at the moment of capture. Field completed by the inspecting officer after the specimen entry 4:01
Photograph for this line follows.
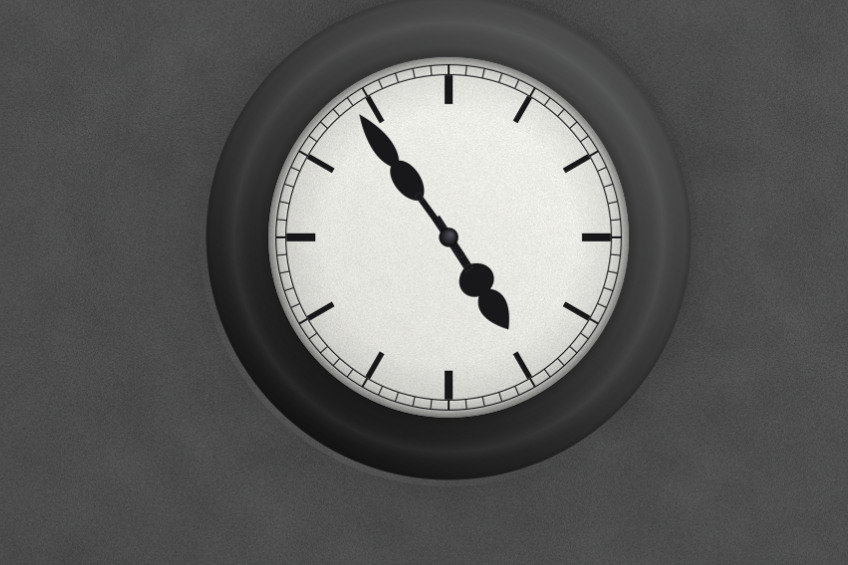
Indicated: 4:54
